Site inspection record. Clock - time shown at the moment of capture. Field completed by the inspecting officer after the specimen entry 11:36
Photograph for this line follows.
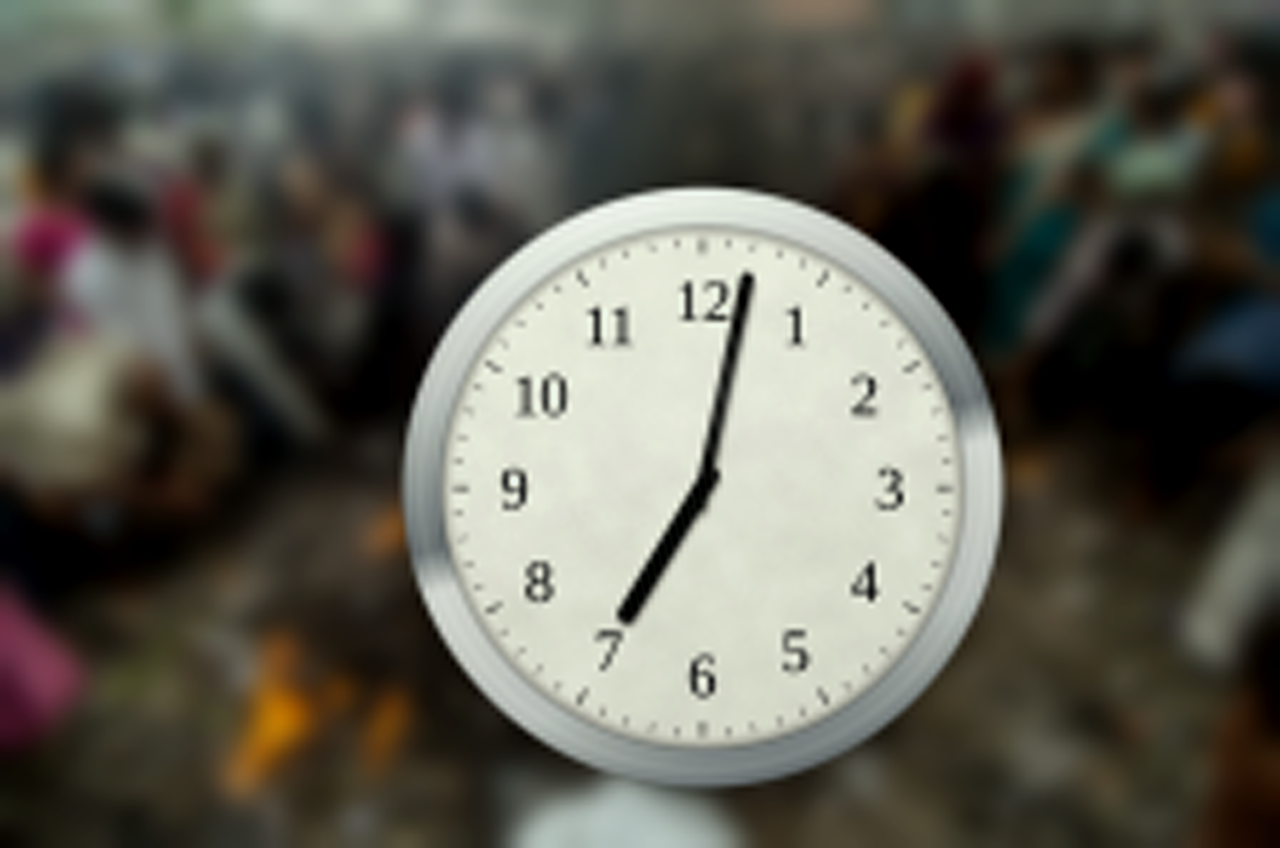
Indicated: 7:02
